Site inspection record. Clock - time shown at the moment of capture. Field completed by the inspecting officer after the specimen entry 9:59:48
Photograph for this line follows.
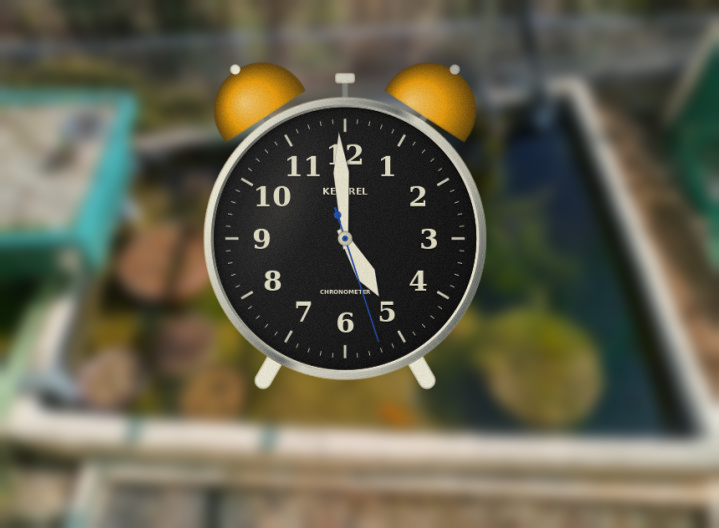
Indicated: 4:59:27
